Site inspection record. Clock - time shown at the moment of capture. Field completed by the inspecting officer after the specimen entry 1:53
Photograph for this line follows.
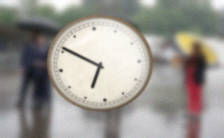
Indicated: 6:51
